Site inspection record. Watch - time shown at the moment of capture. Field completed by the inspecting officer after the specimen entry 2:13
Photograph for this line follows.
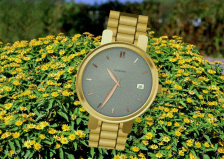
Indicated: 10:34
